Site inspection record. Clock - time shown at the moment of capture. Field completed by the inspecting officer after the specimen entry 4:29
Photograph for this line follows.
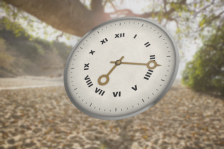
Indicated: 7:17
